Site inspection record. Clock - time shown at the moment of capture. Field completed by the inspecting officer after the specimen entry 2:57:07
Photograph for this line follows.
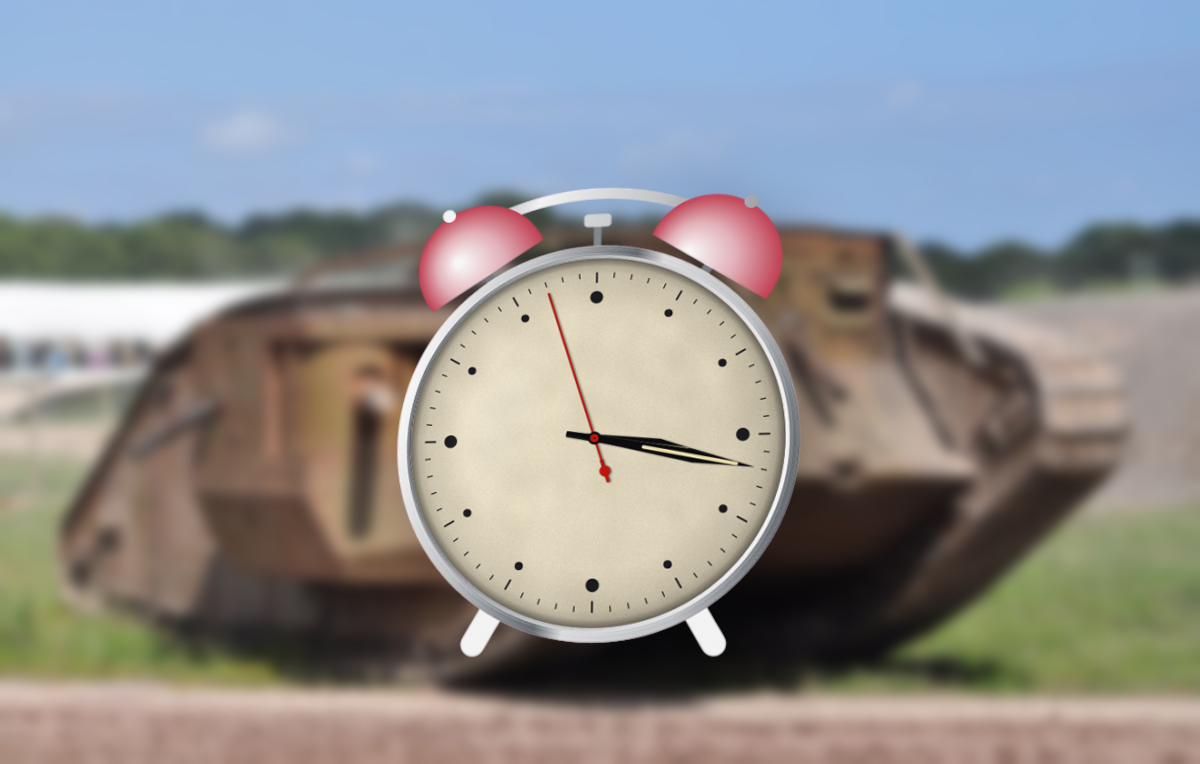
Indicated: 3:16:57
